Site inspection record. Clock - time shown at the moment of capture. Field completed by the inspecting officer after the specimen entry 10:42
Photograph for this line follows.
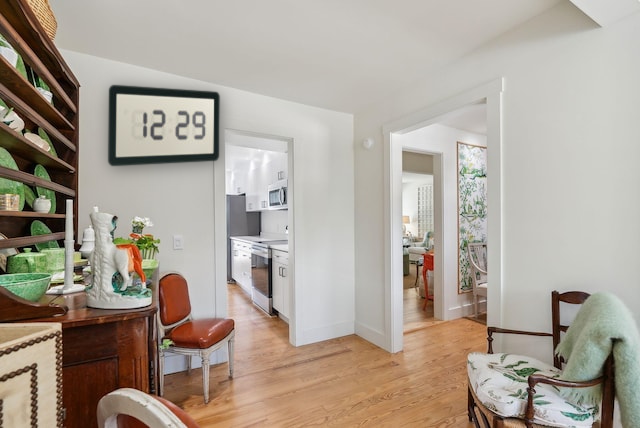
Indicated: 12:29
